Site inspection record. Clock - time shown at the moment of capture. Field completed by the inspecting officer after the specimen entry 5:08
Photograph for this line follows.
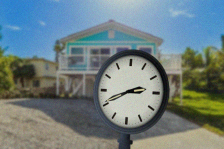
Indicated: 2:41
